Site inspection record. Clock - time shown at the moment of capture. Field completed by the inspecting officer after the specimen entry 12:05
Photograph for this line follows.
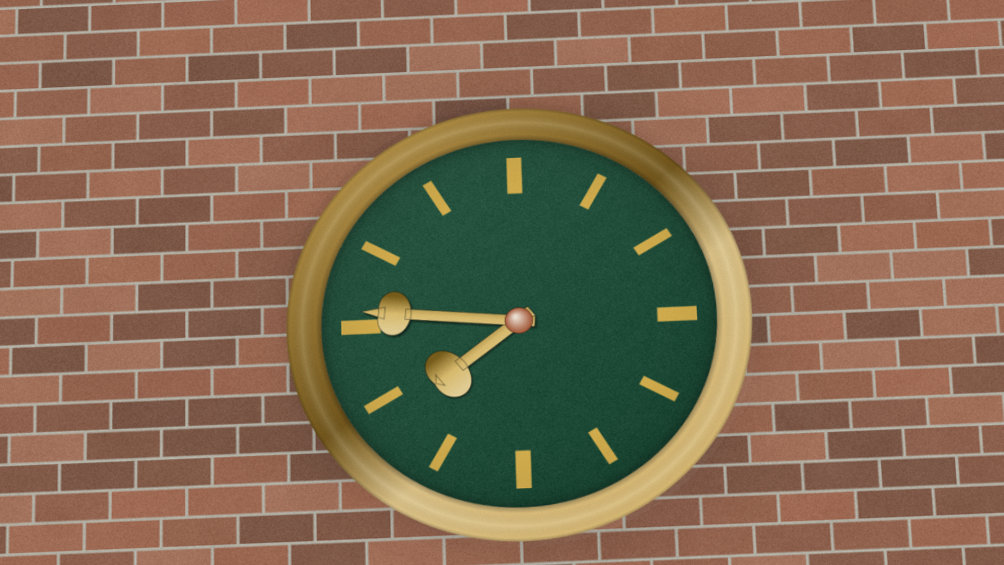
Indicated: 7:46
